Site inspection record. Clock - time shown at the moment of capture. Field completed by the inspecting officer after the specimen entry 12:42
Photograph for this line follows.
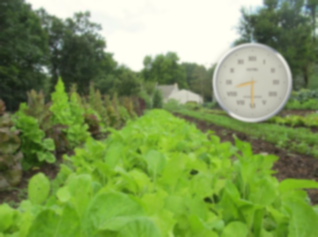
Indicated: 8:30
